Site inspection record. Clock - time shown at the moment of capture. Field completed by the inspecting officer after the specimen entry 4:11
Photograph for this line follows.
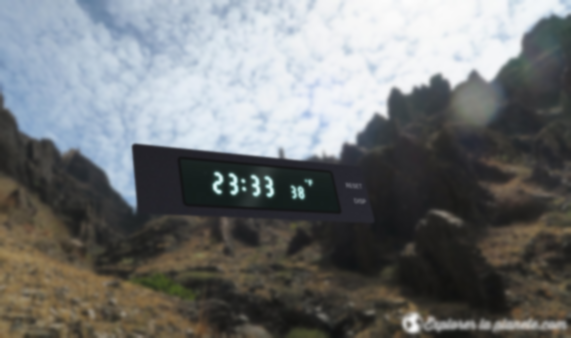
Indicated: 23:33
